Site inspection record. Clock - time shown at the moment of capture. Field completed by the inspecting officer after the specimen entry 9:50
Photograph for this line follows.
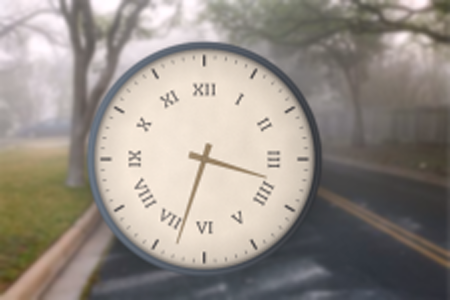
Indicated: 3:33
